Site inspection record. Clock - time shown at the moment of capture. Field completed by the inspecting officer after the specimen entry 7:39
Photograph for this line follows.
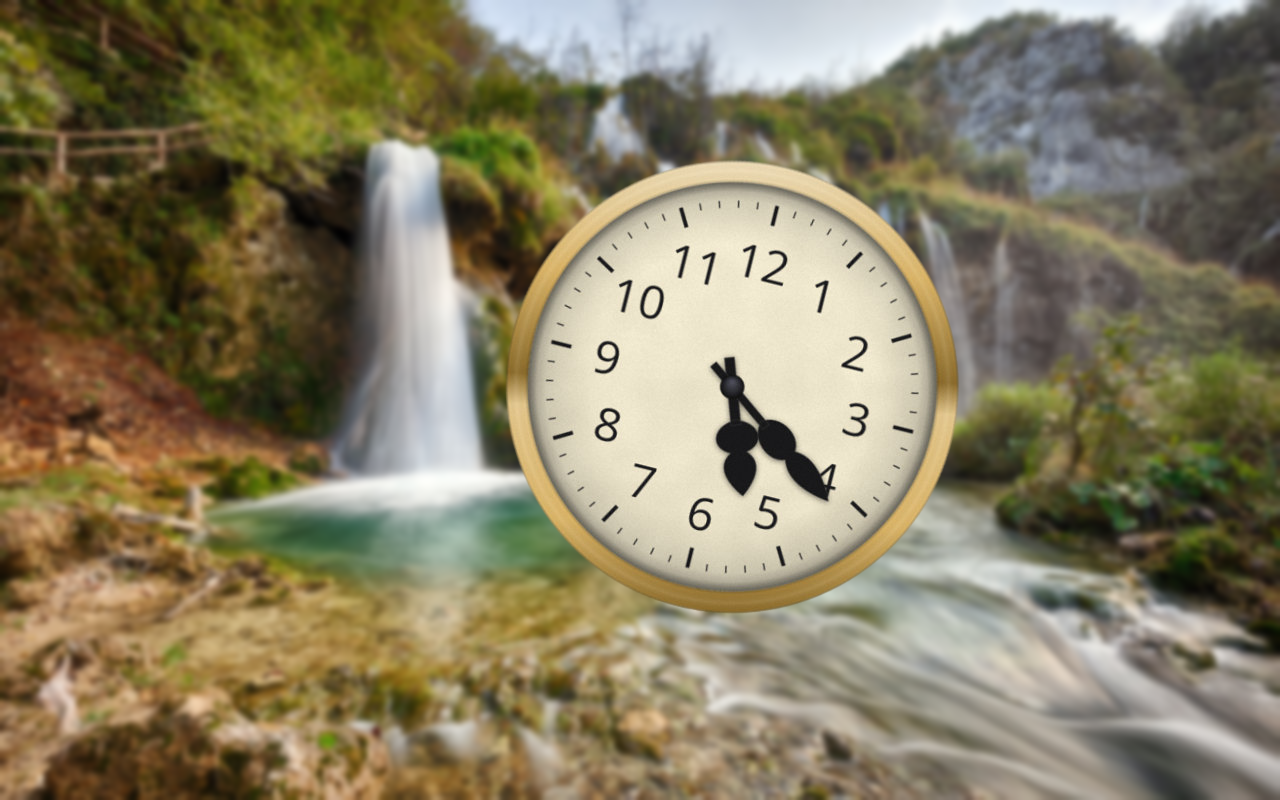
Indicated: 5:21
